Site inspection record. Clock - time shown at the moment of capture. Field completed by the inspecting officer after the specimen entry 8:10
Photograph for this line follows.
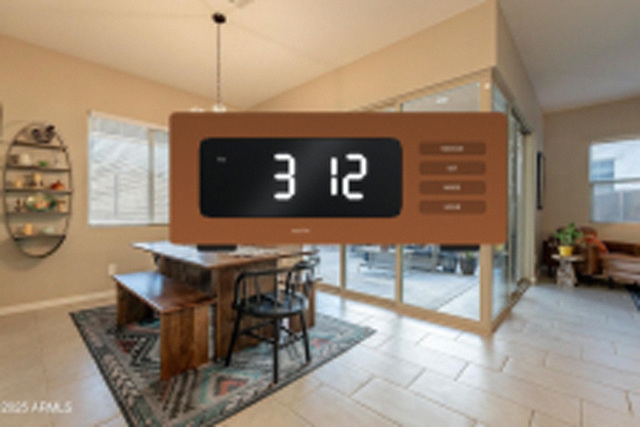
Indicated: 3:12
